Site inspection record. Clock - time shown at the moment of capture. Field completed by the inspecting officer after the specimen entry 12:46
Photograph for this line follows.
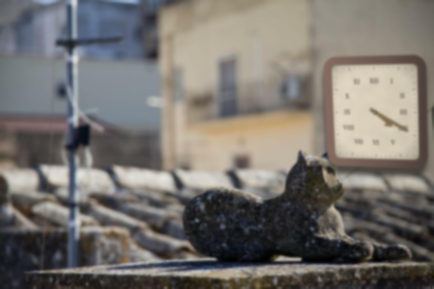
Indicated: 4:20
